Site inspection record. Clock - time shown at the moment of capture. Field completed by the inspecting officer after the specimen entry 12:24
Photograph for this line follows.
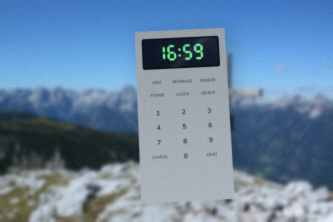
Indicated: 16:59
